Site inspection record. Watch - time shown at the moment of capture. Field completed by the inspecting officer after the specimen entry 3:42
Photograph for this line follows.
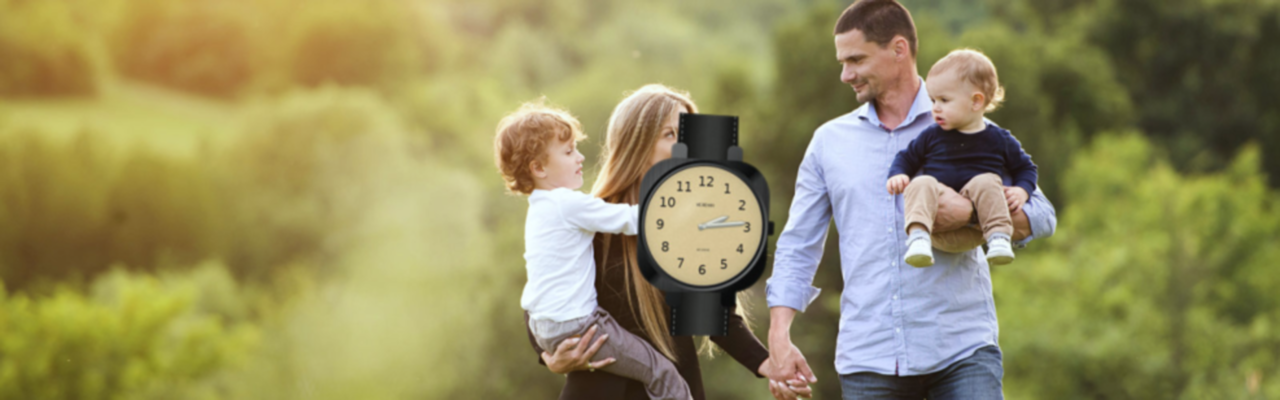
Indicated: 2:14
